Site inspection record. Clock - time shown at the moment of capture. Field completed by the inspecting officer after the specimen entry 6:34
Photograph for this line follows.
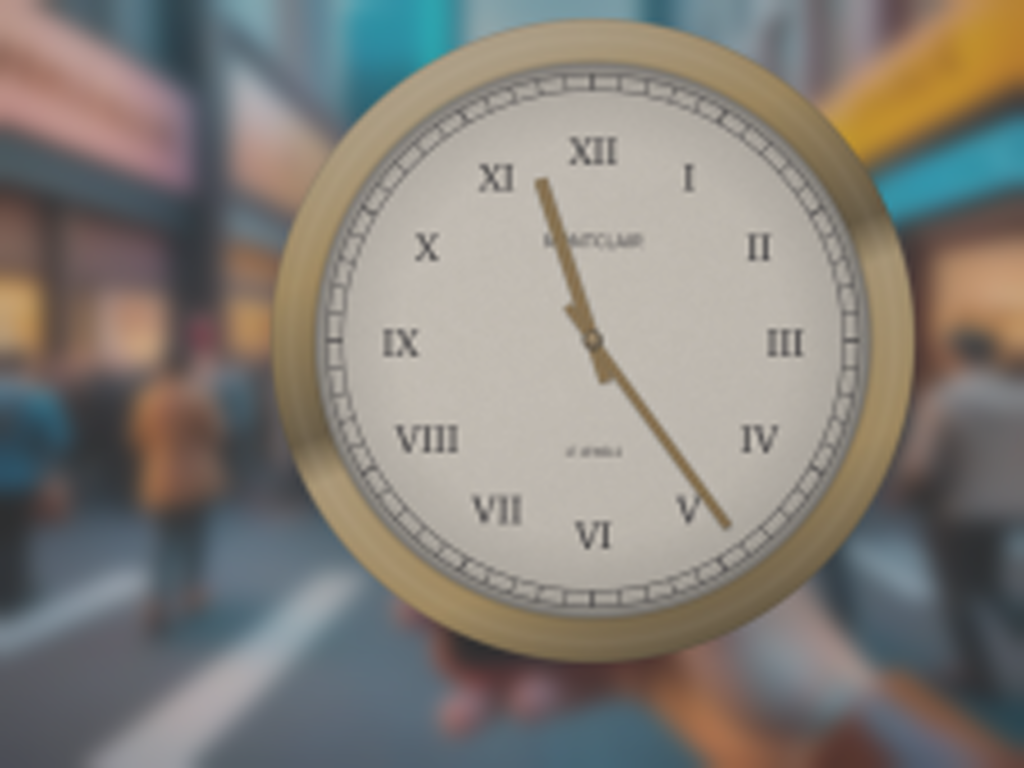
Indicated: 11:24
